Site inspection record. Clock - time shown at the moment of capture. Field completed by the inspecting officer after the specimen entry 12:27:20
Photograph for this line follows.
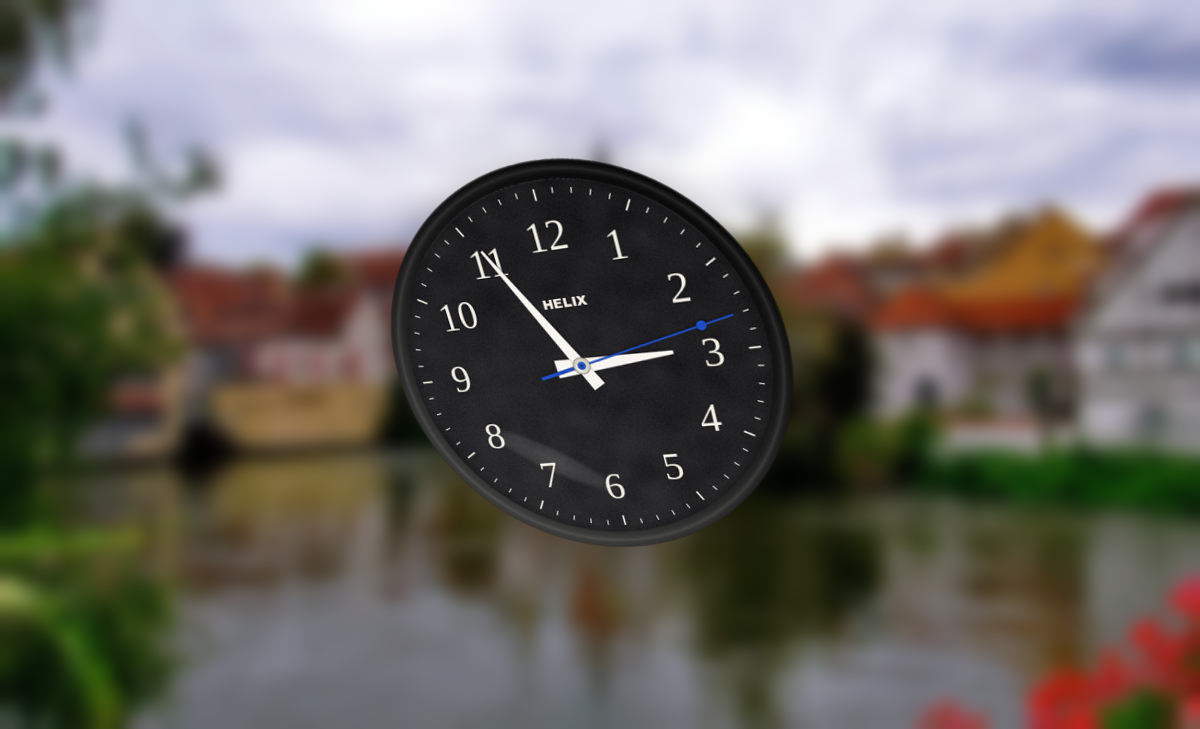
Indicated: 2:55:13
